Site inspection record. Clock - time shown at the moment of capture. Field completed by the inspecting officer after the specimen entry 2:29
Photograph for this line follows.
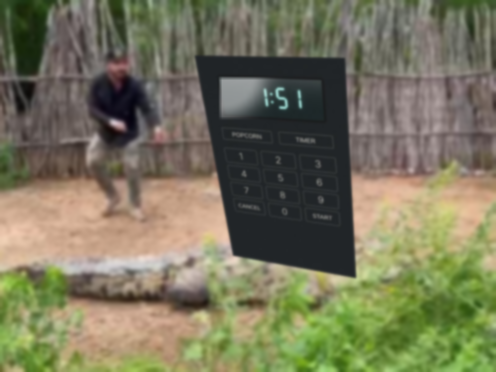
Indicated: 1:51
